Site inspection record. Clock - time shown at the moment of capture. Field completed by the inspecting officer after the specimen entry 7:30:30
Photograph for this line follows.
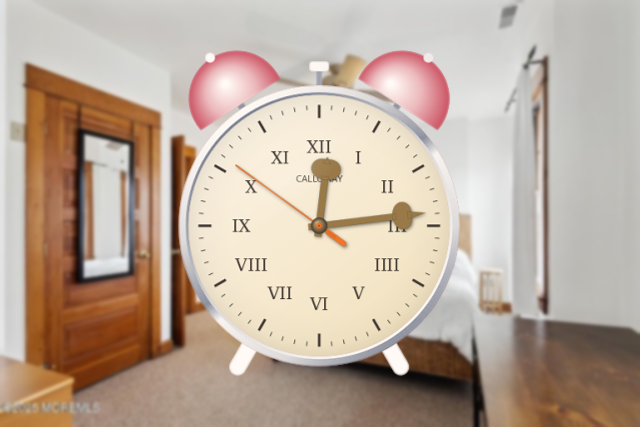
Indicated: 12:13:51
